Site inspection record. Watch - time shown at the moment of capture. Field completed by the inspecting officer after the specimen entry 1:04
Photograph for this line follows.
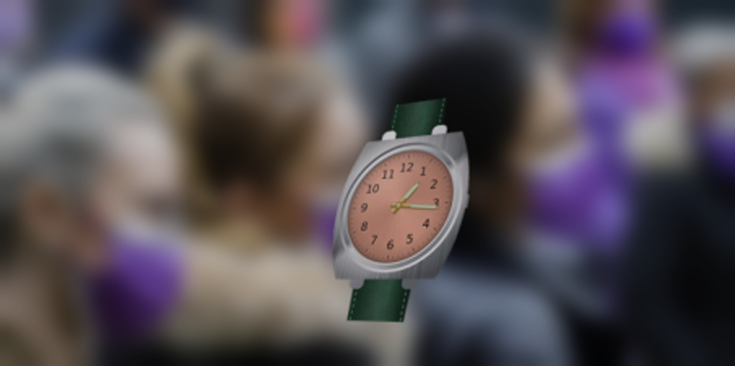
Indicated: 1:16
